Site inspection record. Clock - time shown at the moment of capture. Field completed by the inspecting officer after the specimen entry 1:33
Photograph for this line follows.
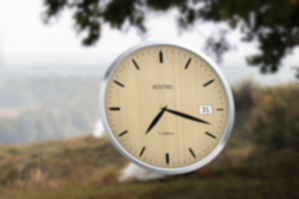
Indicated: 7:18
